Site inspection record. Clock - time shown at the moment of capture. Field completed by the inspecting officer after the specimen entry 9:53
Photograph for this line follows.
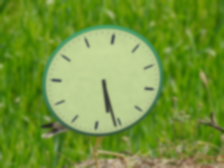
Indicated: 5:26
